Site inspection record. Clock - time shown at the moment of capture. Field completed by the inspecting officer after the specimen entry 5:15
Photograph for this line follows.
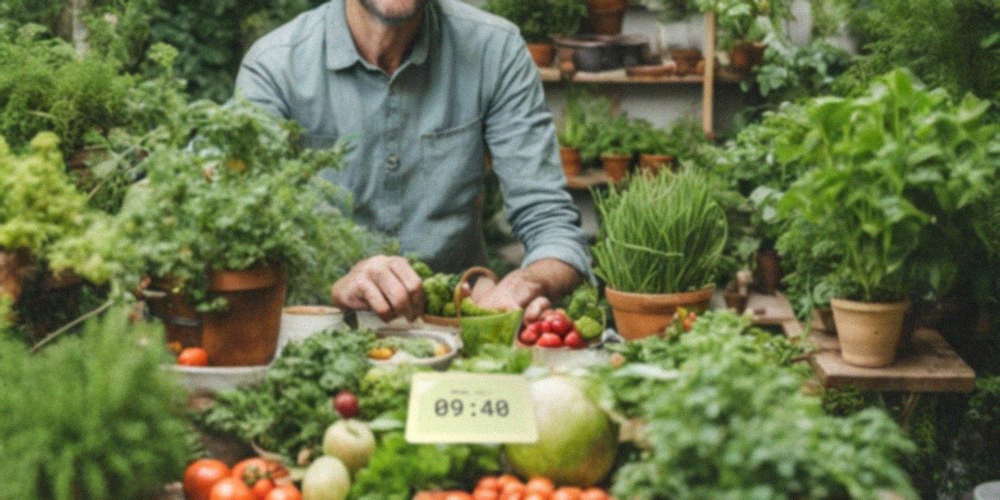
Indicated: 9:40
